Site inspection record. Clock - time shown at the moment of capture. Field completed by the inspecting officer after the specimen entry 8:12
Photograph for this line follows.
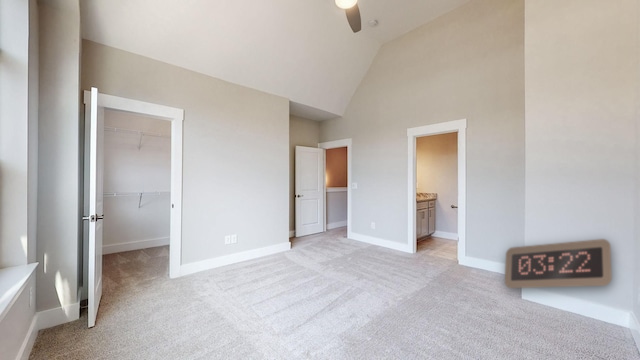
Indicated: 3:22
